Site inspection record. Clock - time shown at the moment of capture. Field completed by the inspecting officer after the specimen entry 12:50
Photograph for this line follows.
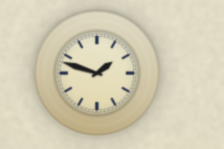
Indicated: 1:48
